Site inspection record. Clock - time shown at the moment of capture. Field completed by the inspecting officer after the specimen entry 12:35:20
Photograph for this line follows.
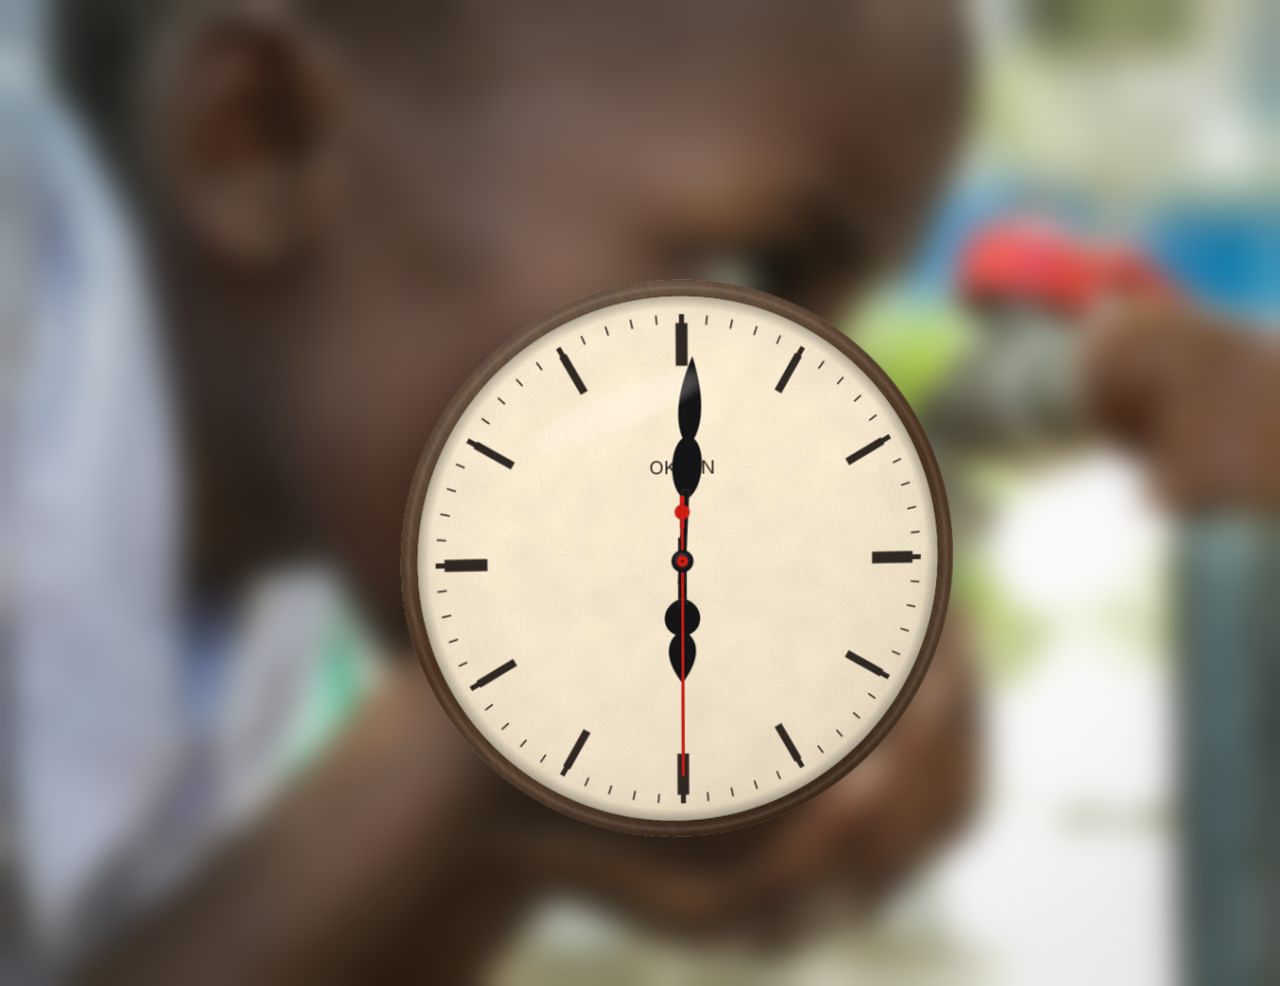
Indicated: 6:00:30
